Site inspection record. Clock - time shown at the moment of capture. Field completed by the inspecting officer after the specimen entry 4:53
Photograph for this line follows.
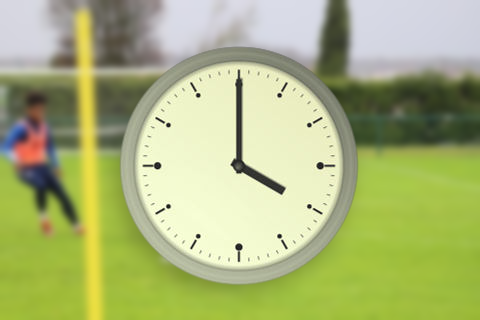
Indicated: 4:00
